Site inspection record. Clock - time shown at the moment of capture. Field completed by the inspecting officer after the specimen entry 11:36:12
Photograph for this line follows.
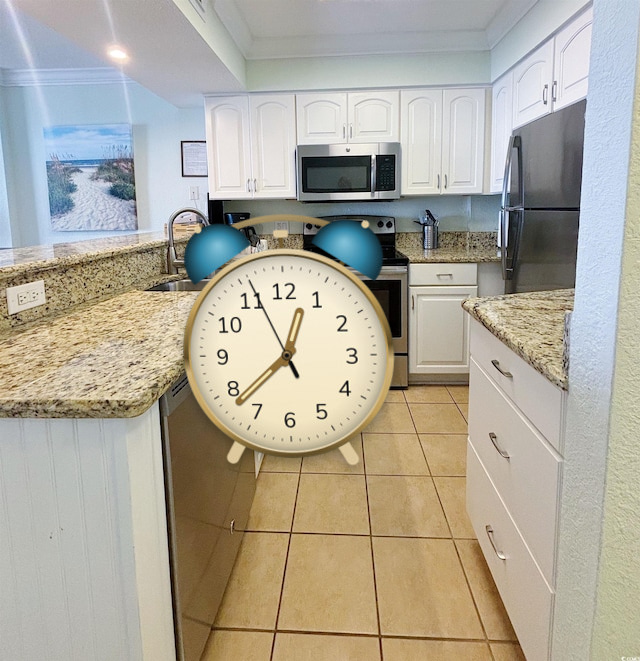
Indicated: 12:37:56
